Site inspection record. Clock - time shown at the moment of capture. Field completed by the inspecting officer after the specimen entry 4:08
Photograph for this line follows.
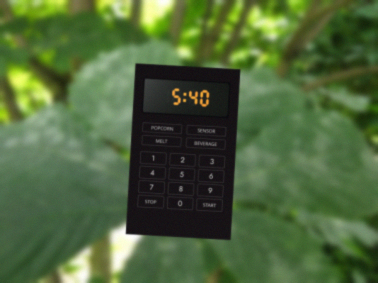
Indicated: 5:40
